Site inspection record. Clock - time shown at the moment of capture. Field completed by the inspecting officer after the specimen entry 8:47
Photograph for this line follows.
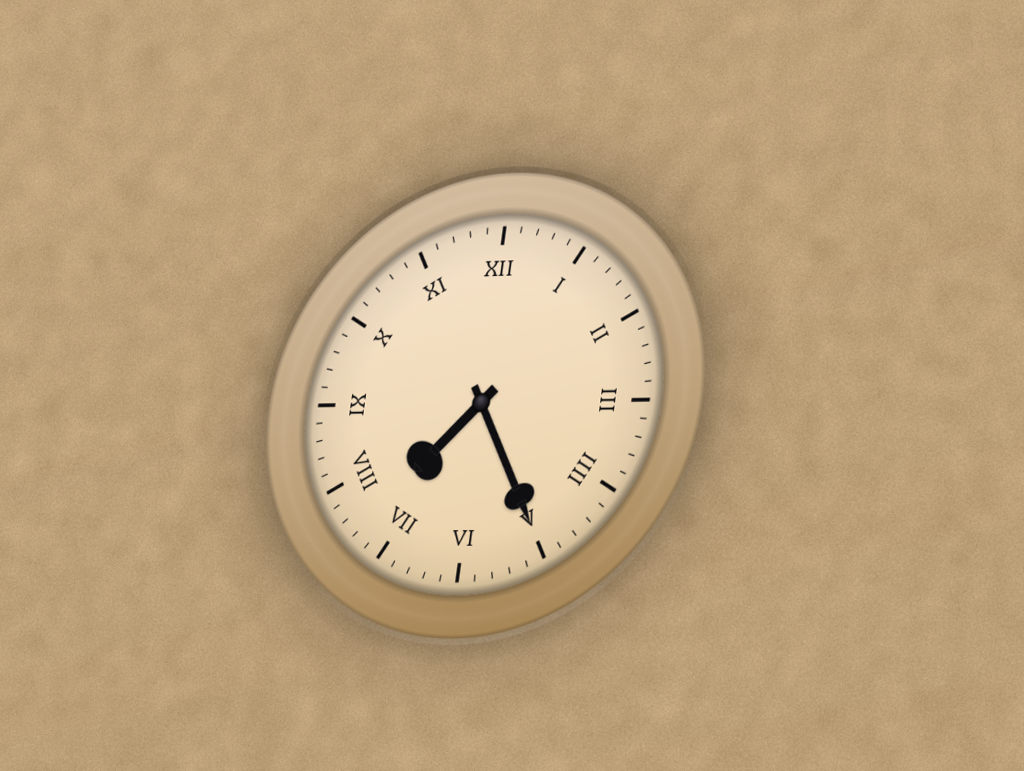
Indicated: 7:25
